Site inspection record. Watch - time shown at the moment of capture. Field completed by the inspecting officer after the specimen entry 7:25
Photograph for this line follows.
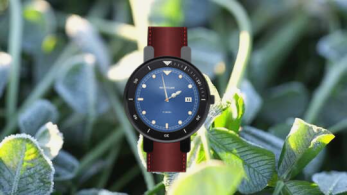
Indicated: 1:58
